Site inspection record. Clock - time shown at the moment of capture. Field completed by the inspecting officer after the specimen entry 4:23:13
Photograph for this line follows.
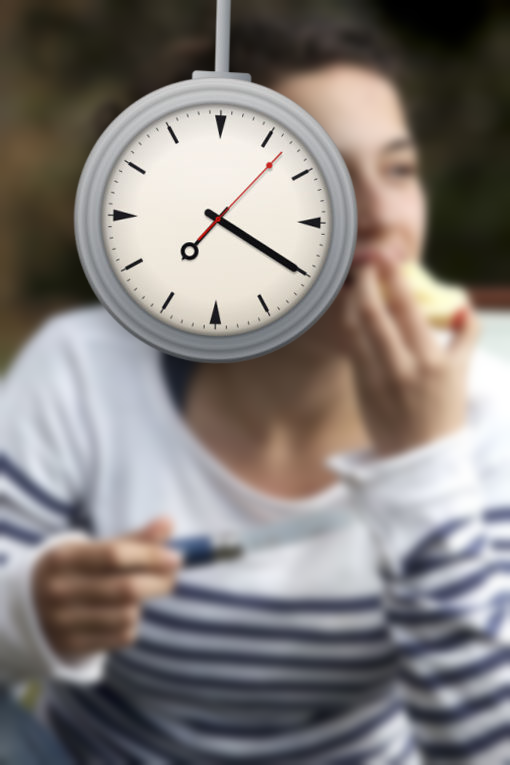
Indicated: 7:20:07
